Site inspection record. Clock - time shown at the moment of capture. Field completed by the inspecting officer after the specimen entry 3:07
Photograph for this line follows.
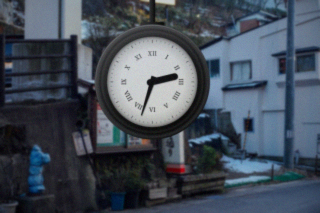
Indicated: 2:33
